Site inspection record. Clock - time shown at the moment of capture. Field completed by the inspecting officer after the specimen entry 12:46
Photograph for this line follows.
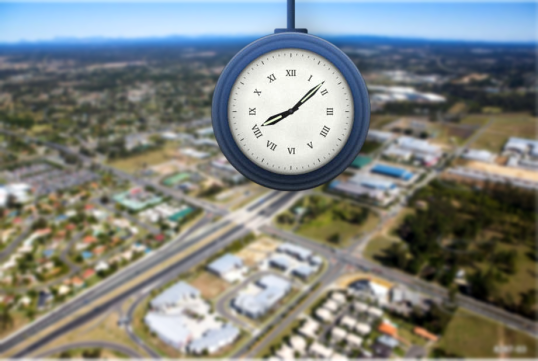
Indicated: 8:08
